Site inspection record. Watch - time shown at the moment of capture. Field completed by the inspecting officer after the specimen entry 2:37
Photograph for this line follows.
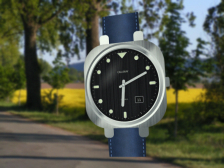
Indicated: 6:11
